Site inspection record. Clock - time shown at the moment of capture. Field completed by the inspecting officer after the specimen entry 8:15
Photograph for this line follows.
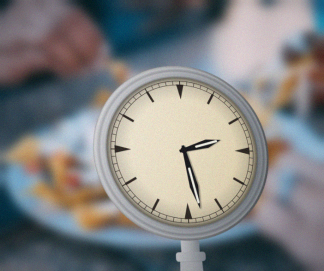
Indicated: 2:28
